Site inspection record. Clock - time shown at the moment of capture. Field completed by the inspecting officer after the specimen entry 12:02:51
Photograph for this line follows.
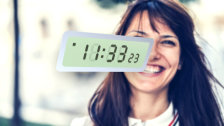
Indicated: 11:33:23
